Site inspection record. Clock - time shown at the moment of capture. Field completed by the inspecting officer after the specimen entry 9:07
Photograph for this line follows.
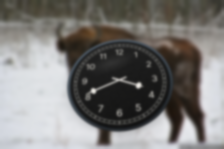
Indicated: 3:41
